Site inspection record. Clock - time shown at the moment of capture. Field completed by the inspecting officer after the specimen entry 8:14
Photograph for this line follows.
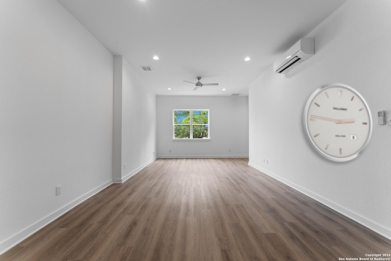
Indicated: 2:46
